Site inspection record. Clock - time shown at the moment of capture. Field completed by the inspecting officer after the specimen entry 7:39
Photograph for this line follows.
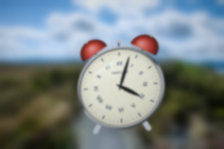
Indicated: 4:03
